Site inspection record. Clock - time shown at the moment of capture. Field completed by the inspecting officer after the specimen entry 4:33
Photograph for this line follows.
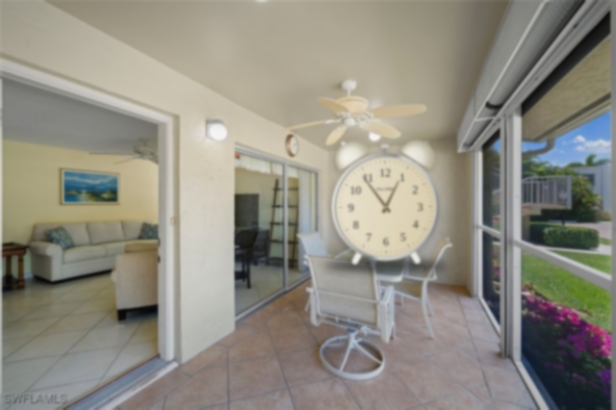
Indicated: 12:54
